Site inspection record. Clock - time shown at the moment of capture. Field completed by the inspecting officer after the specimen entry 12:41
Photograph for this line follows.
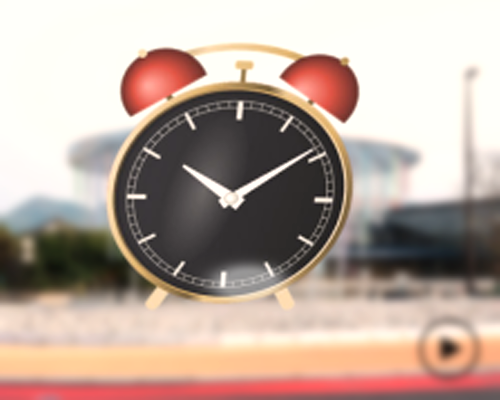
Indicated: 10:09
